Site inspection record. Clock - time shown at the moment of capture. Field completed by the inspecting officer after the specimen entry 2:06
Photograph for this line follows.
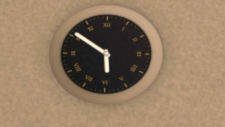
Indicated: 5:51
